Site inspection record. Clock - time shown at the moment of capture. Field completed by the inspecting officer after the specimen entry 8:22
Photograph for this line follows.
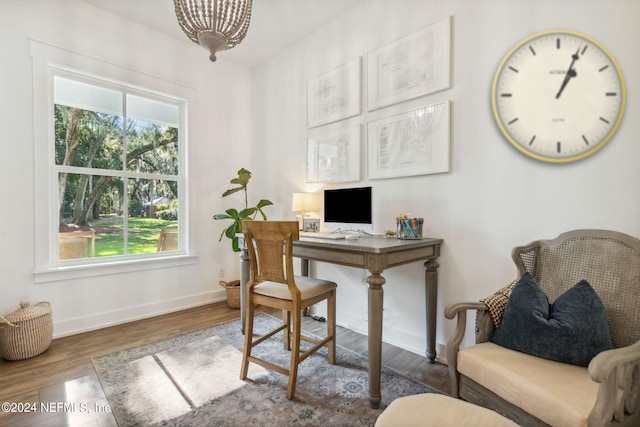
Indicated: 1:04
